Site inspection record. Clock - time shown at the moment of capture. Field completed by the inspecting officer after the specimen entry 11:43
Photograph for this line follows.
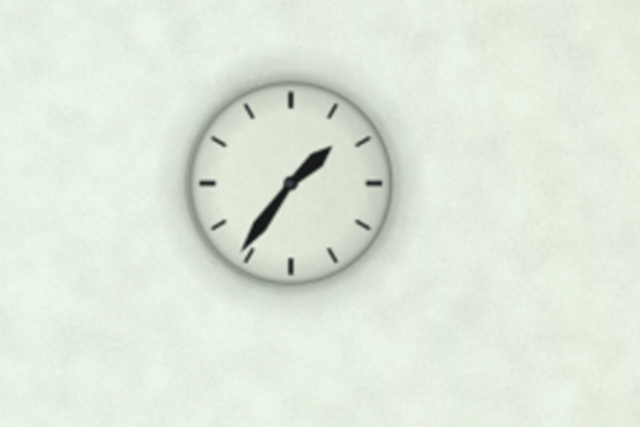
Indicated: 1:36
